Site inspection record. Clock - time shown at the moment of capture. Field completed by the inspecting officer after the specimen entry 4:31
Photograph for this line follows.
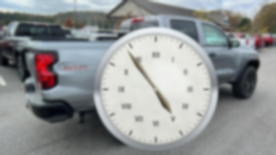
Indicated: 4:54
